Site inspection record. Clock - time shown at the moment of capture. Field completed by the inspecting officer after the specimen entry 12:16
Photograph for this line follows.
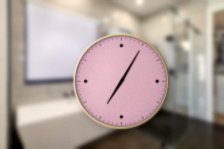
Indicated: 7:05
